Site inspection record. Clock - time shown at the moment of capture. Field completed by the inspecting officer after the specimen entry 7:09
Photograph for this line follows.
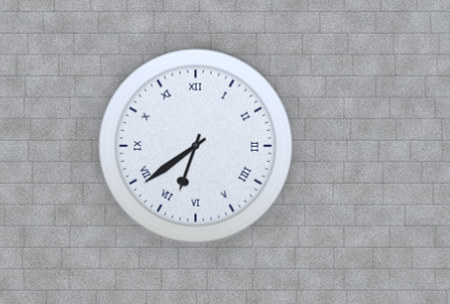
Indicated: 6:39
